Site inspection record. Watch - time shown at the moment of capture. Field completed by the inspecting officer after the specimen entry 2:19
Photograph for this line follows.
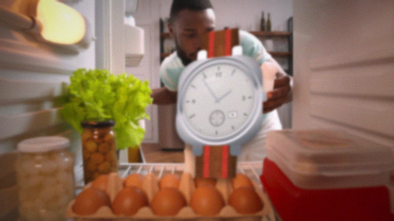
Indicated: 1:54
